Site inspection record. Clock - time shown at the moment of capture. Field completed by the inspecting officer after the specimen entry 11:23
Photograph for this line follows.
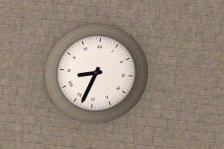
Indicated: 8:33
